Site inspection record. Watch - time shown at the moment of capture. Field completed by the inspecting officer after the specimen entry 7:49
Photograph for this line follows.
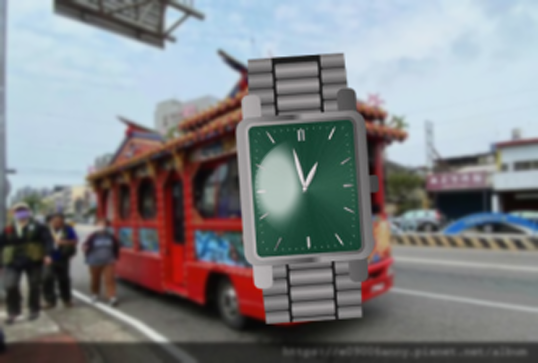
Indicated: 12:58
